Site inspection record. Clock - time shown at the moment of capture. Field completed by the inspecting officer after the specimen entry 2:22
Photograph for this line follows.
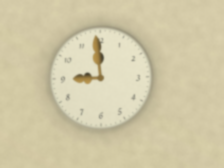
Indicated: 8:59
